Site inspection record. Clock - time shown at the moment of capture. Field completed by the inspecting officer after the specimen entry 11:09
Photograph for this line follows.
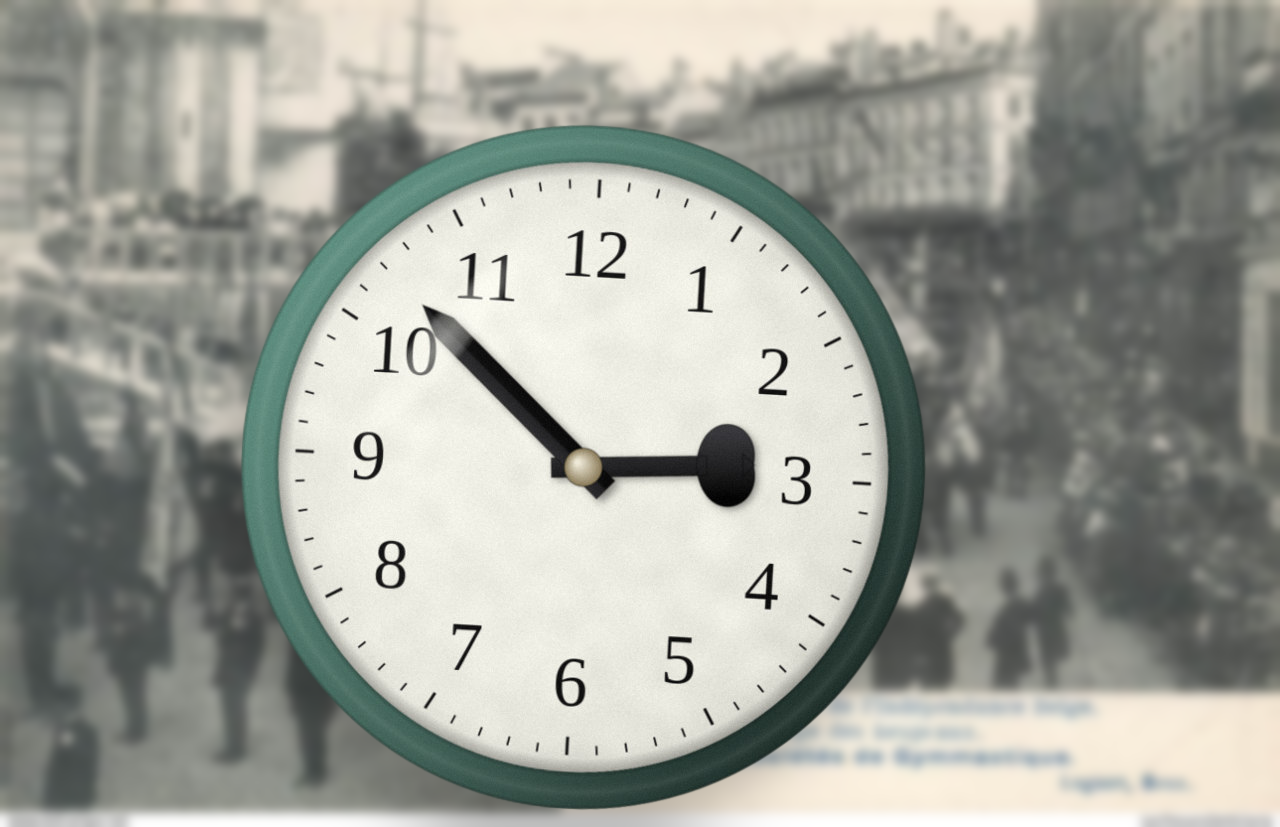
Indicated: 2:52
